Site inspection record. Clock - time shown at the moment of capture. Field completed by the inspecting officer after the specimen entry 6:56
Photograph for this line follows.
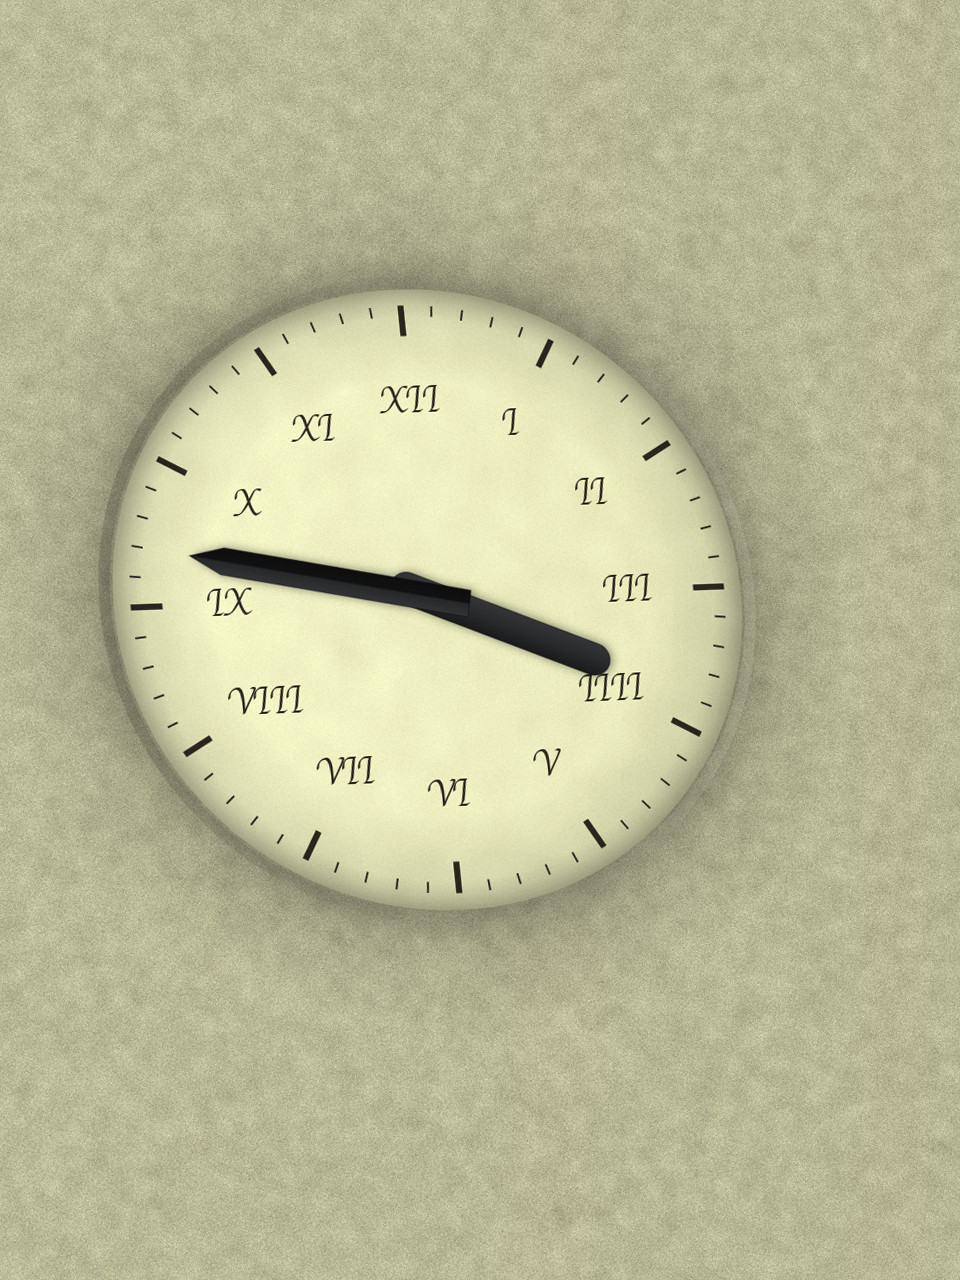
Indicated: 3:47
